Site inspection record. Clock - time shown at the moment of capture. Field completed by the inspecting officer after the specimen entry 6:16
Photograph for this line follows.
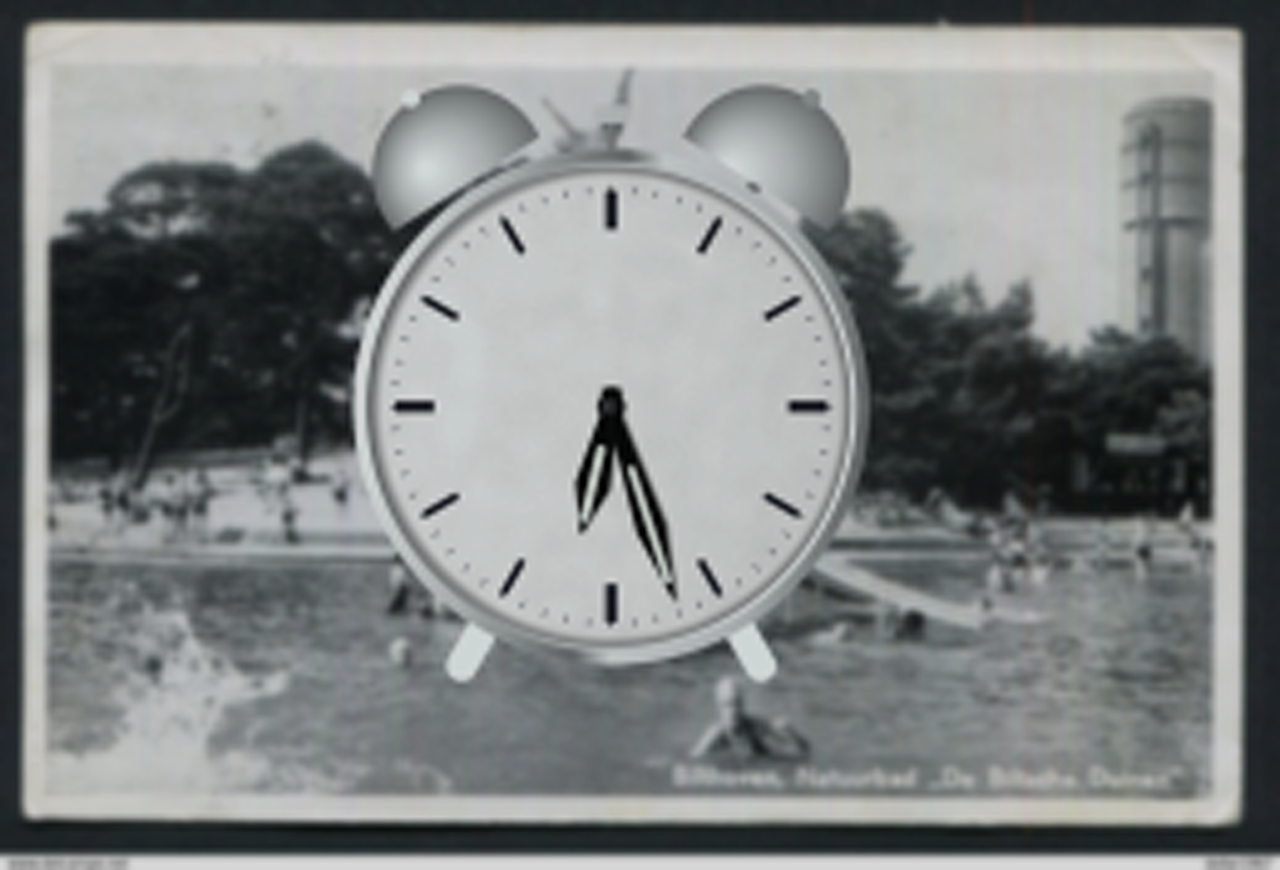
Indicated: 6:27
